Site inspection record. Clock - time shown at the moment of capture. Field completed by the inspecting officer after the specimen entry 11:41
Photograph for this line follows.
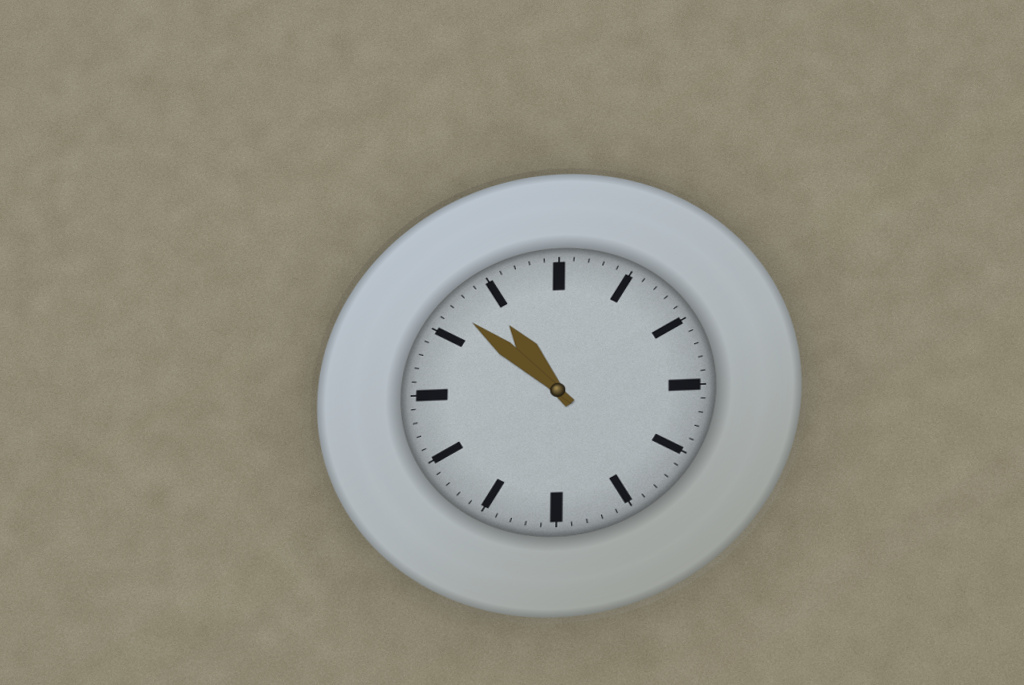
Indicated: 10:52
